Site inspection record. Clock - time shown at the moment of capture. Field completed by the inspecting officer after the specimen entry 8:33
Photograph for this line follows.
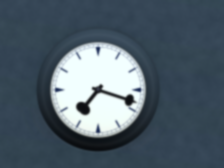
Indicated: 7:18
